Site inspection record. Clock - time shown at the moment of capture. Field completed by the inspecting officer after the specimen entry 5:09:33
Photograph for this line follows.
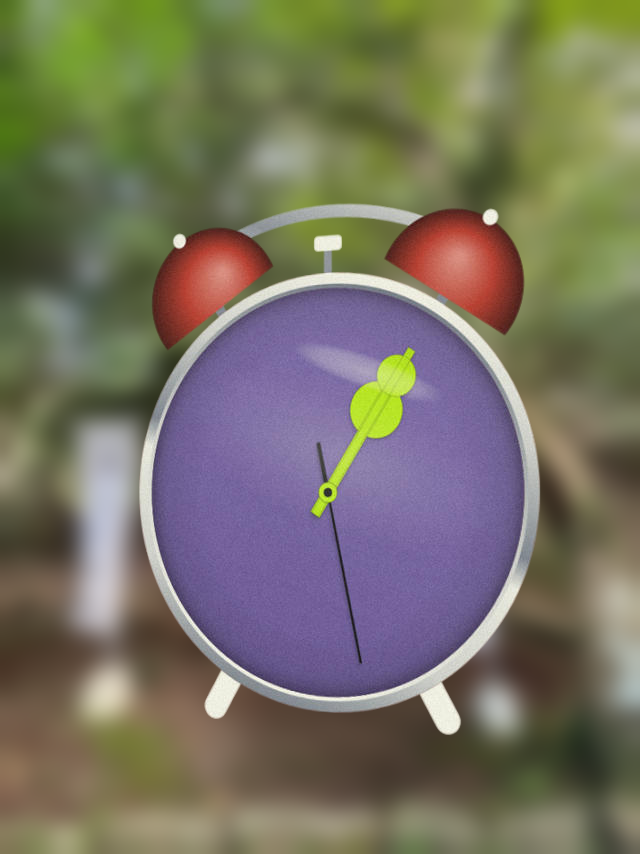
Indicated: 1:05:28
